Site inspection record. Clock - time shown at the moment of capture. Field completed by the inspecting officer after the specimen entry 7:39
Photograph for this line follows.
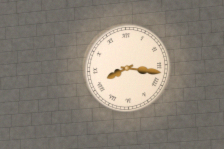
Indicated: 8:17
